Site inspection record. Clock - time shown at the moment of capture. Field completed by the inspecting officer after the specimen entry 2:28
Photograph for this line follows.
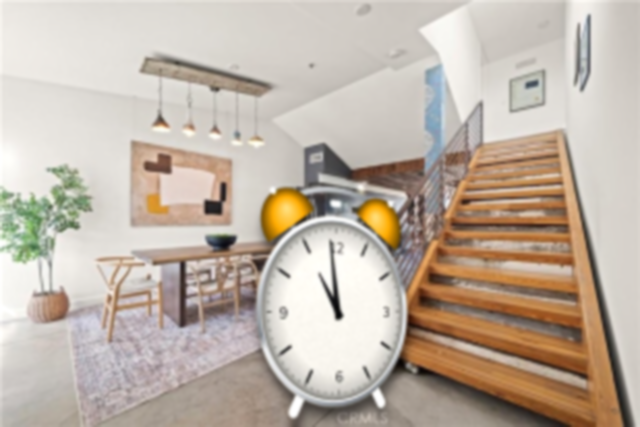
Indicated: 10:59
